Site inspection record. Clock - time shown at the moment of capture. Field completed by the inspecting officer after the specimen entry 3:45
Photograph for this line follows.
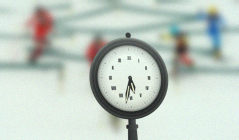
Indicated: 5:32
